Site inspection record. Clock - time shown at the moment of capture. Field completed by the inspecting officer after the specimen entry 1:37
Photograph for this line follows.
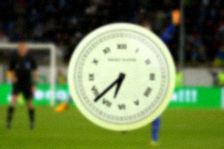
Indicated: 6:38
